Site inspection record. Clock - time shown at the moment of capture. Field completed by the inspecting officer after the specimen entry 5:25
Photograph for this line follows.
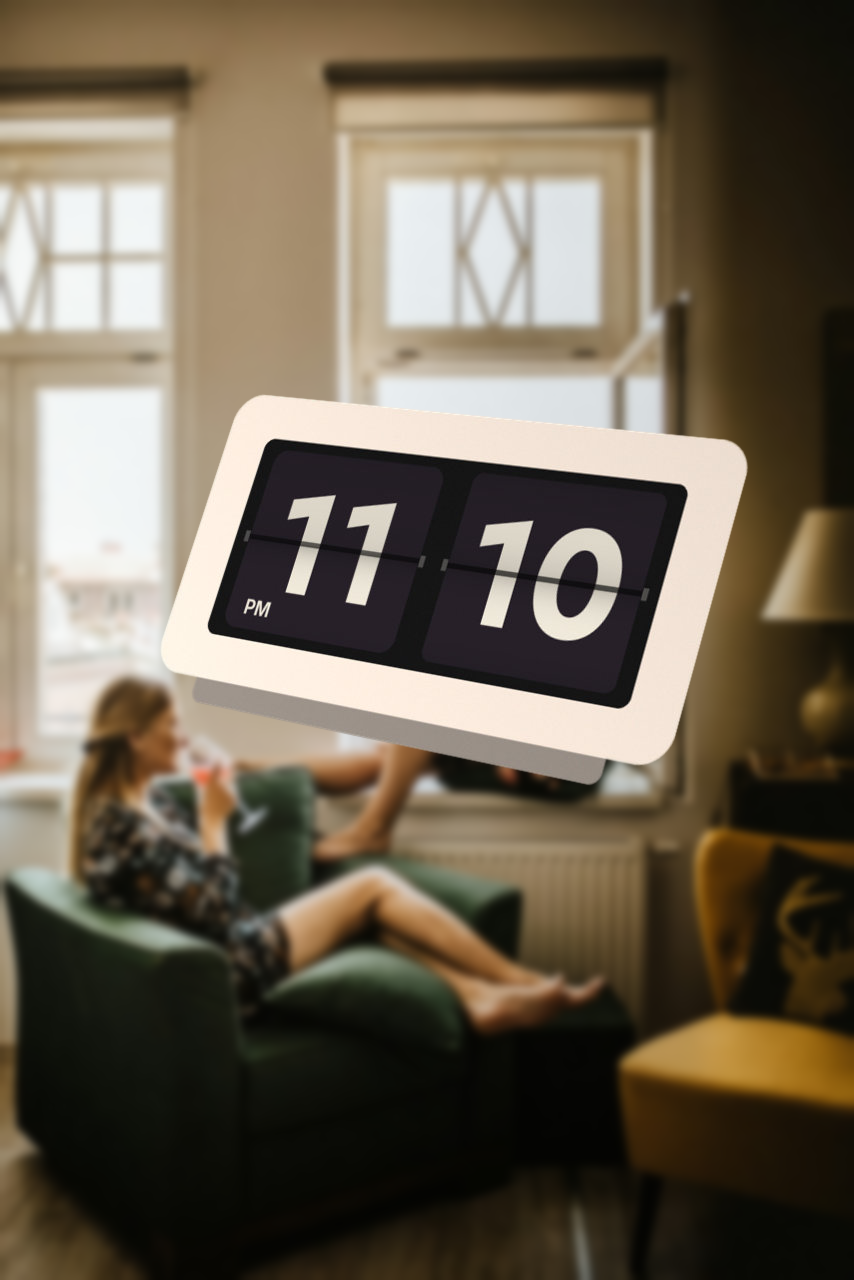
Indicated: 11:10
